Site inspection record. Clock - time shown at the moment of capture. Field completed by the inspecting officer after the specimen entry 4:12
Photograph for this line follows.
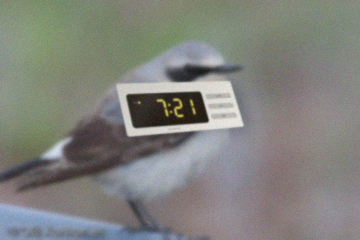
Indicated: 7:21
